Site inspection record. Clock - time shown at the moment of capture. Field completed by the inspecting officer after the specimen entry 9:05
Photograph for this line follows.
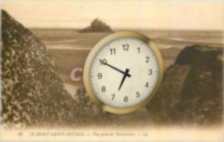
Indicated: 6:50
